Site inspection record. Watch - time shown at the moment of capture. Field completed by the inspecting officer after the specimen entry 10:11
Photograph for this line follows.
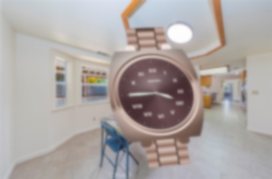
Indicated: 3:45
